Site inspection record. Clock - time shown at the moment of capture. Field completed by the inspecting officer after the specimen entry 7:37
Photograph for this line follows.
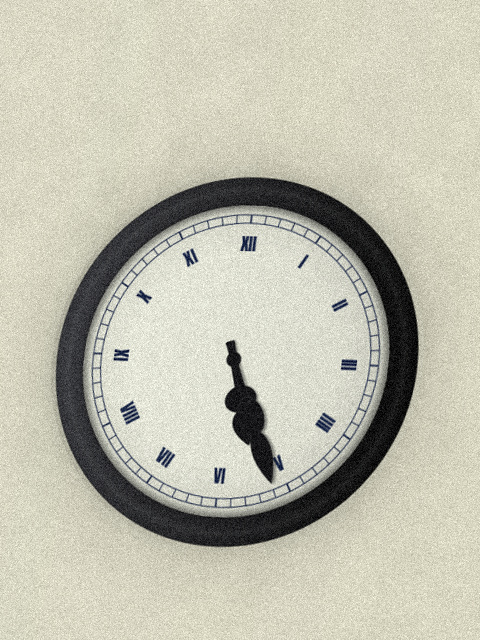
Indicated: 5:26
